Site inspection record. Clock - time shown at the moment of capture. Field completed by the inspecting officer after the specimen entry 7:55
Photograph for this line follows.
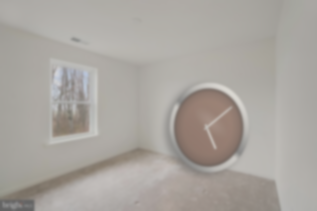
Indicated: 5:09
